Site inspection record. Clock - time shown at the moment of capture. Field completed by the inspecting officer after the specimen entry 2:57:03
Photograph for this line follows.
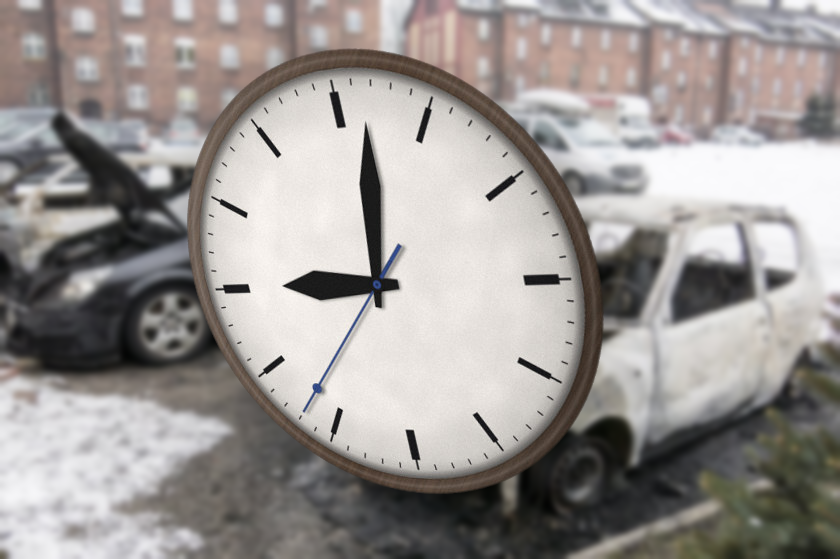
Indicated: 9:01:37
